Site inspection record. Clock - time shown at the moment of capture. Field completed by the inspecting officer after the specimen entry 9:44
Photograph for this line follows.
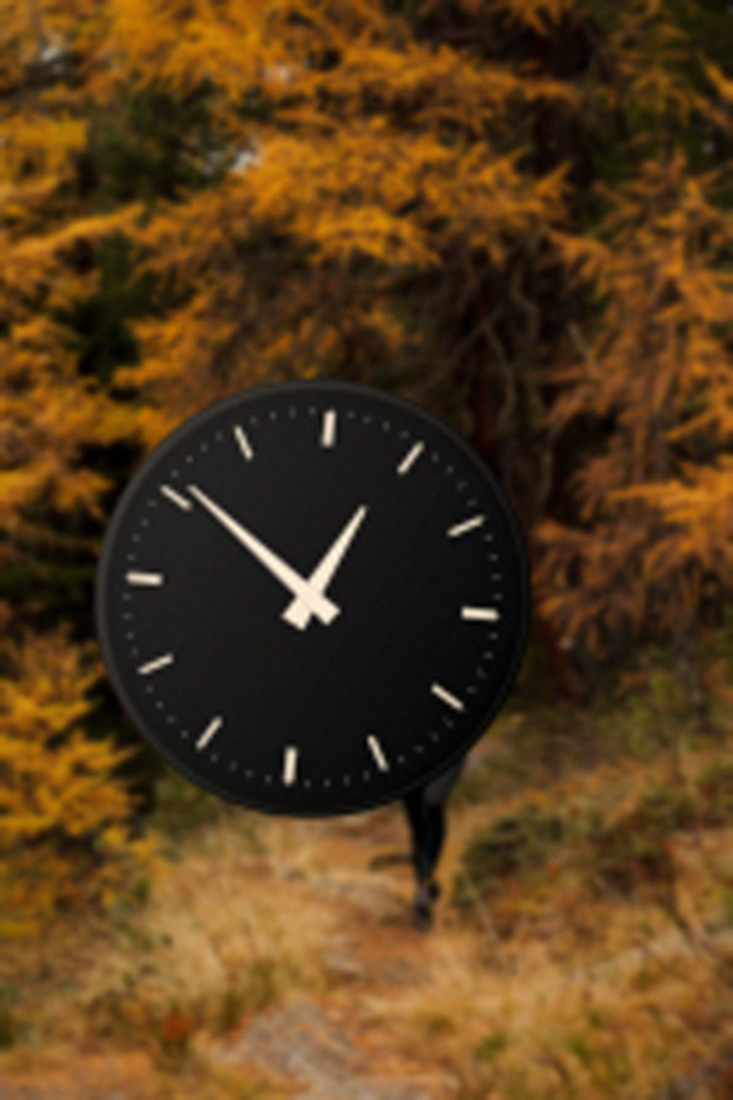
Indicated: 12:51
